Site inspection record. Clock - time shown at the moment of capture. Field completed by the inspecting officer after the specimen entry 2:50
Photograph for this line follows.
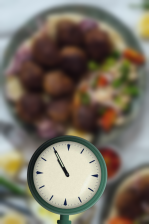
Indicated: 10:55
